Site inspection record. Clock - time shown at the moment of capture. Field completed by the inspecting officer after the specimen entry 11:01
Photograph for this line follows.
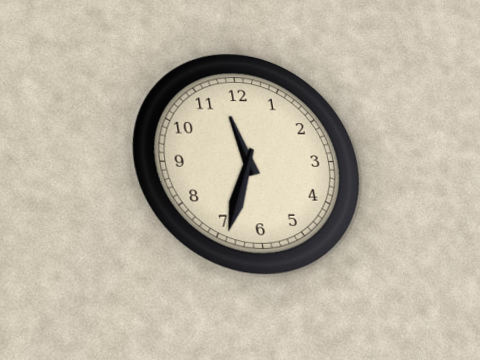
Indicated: 11:34
